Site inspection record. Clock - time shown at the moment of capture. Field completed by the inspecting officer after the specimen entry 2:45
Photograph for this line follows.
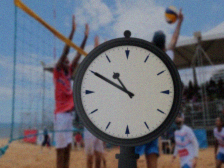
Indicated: 10:50
